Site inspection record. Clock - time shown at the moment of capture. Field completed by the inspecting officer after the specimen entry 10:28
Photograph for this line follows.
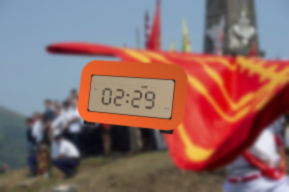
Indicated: 2:29
